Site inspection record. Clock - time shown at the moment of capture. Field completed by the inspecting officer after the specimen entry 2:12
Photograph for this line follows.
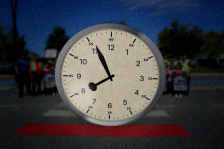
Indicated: 7:56
